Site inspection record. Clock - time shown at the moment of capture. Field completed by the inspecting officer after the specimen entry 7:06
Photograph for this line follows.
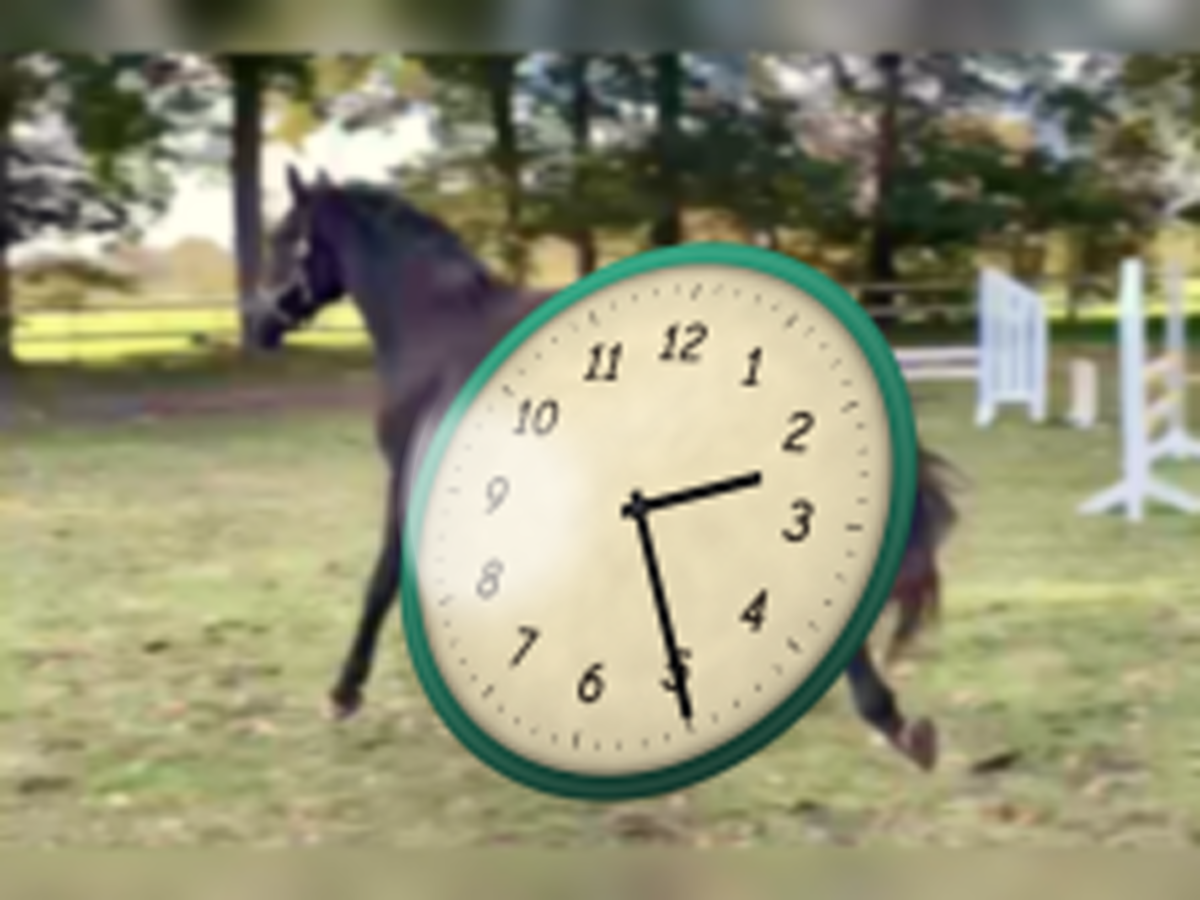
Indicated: 2:25
